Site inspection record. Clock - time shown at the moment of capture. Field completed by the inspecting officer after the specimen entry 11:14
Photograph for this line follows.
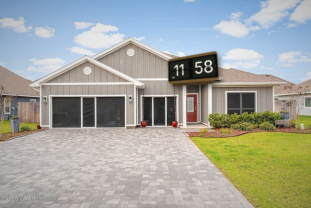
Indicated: 11:58
